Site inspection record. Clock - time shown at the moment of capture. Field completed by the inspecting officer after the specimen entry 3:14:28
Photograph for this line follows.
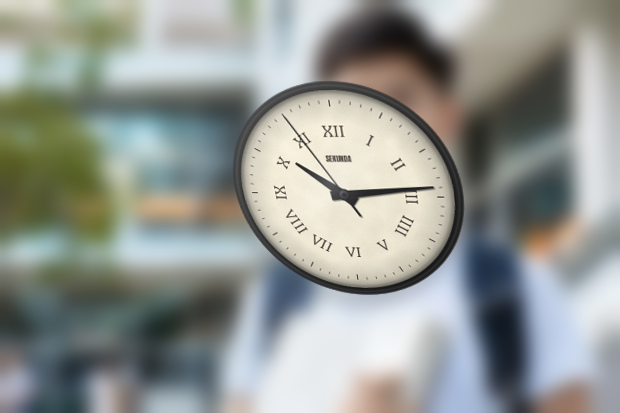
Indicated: 10:13:55
